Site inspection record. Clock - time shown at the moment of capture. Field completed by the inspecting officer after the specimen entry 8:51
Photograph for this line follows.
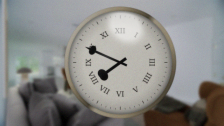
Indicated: 7:49
